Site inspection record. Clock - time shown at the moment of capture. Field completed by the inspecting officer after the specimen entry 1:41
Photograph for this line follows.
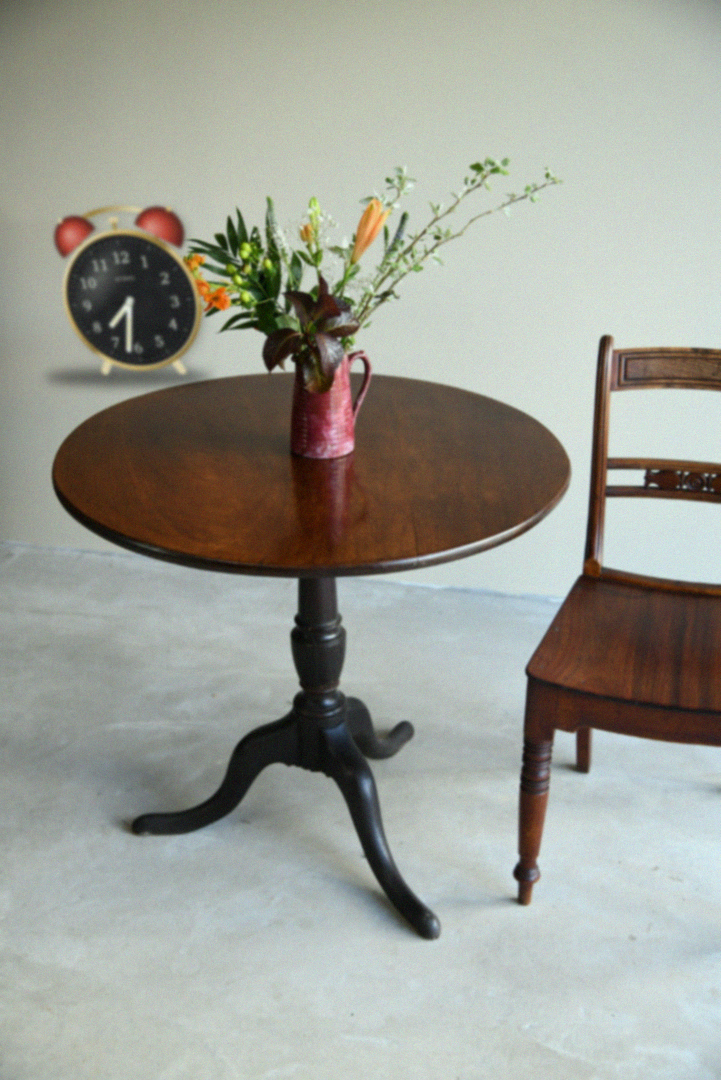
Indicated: 7:32
